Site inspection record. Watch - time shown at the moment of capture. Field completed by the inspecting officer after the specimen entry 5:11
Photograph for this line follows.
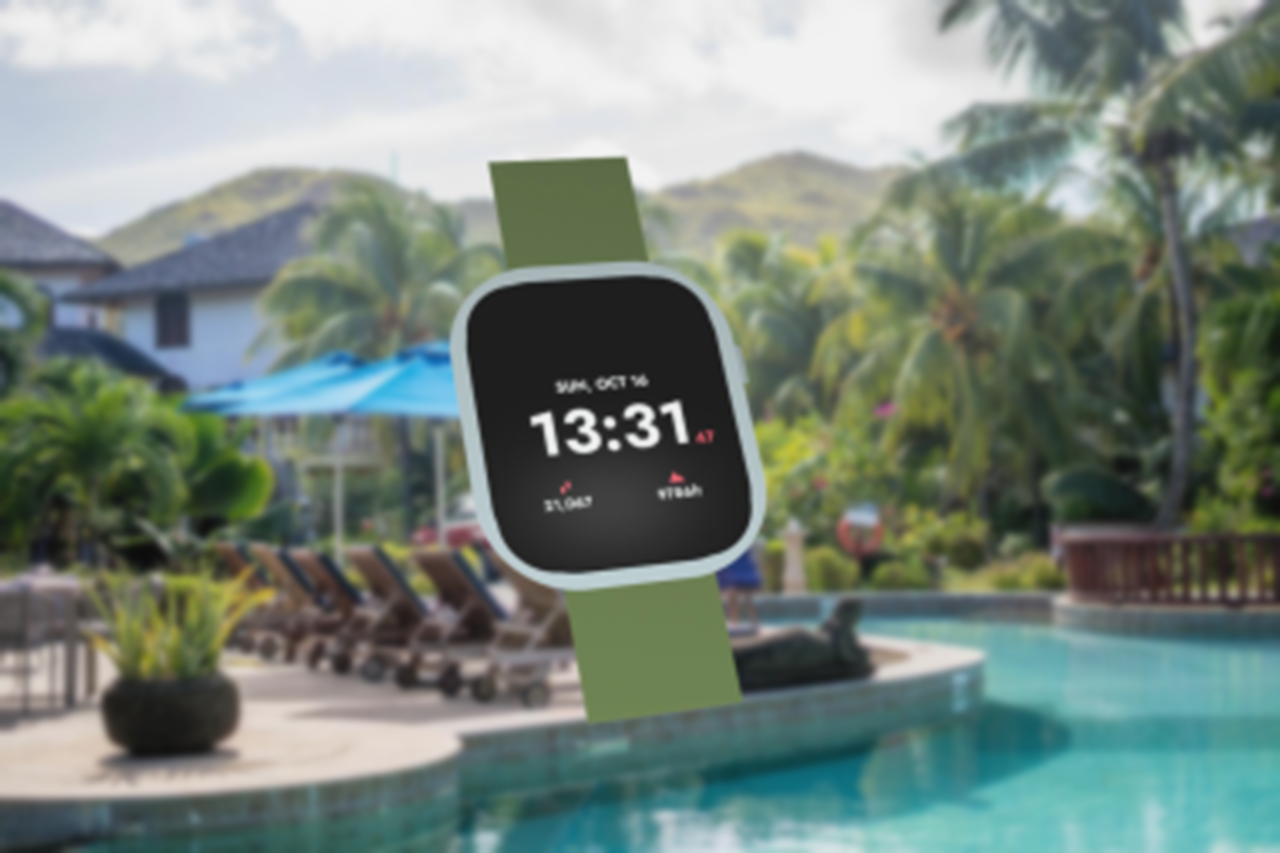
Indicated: 13:31
